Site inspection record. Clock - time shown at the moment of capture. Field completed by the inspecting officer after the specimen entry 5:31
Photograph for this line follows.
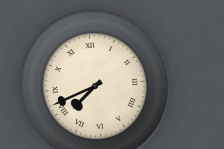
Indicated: 7:42
